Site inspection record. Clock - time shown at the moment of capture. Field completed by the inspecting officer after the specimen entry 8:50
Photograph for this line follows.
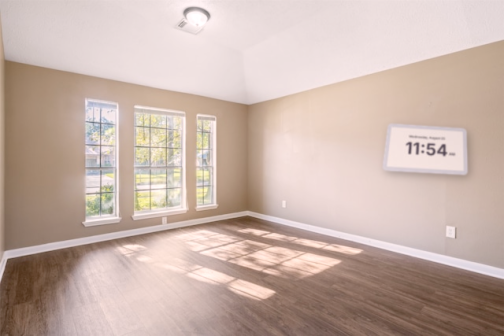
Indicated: 11:54
